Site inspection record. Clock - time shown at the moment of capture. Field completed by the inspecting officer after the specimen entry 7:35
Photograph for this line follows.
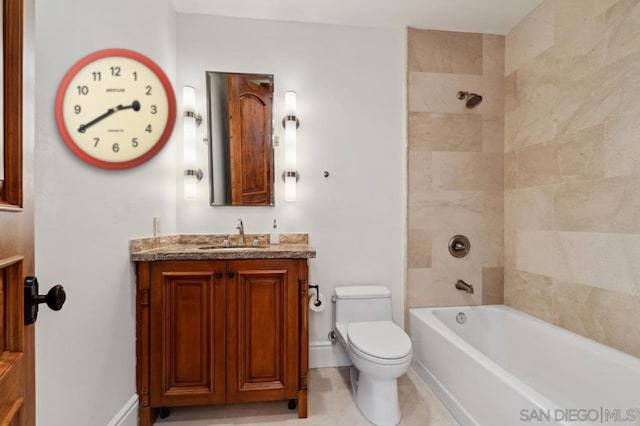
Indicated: 2:40
